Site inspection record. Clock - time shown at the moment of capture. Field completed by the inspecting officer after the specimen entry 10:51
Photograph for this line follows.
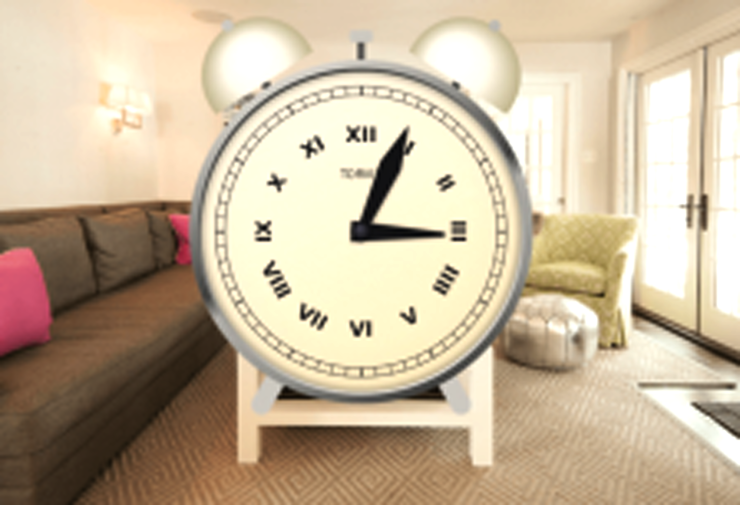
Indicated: 3:04
